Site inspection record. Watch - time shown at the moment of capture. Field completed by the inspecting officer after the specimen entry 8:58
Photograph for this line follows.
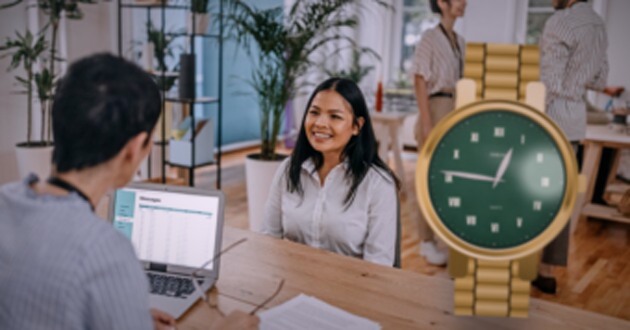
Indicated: 12:46
